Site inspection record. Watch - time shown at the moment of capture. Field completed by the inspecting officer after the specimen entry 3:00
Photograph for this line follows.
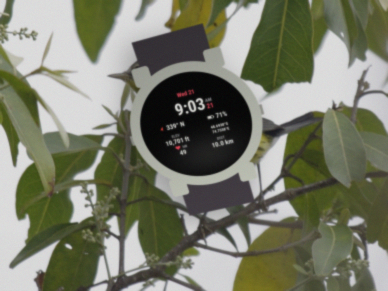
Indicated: 9:03
